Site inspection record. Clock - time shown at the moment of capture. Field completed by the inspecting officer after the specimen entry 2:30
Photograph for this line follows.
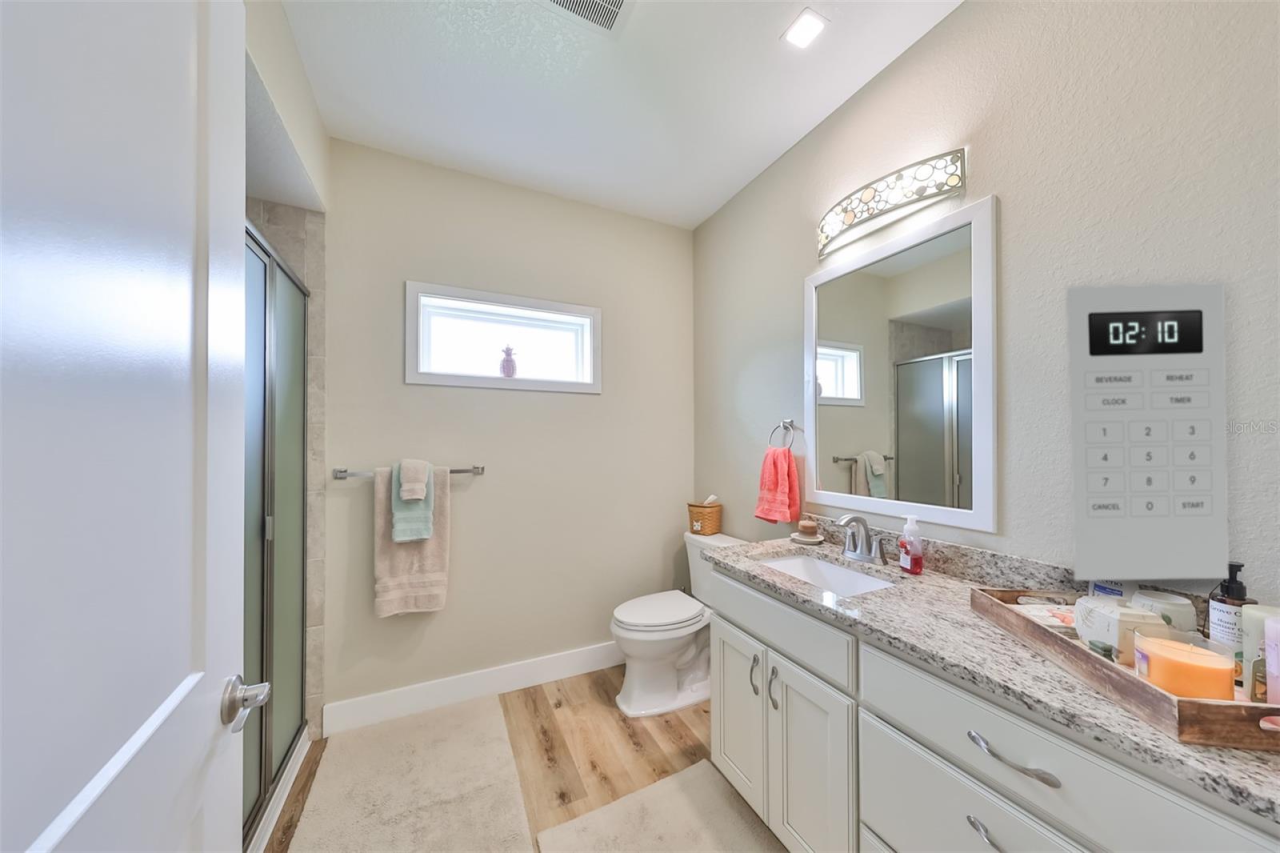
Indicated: 2:10
